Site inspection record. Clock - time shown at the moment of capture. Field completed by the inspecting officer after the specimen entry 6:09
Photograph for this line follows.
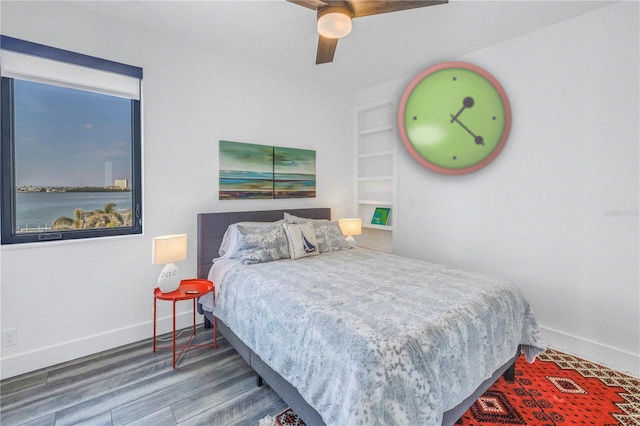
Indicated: 1:22
